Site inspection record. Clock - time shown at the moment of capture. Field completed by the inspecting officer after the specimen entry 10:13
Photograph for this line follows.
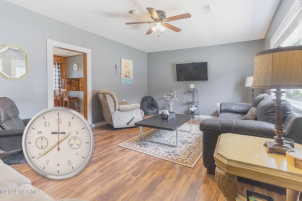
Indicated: 1:39
